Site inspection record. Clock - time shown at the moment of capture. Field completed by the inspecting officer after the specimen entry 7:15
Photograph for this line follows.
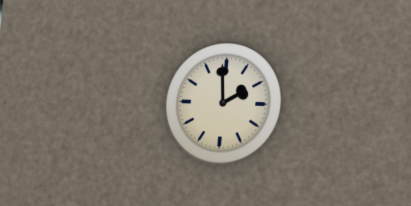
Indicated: 1:59
